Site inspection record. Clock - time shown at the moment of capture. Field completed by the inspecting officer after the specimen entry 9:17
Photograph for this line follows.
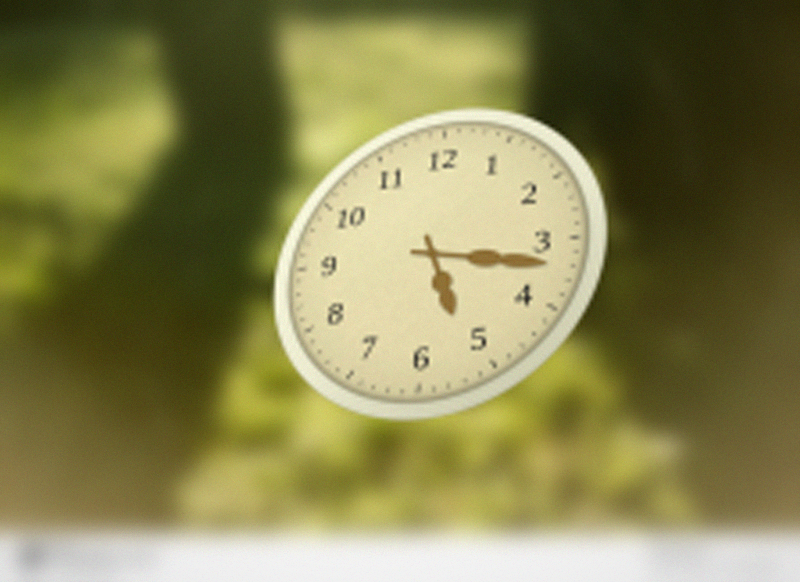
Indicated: 5:17
